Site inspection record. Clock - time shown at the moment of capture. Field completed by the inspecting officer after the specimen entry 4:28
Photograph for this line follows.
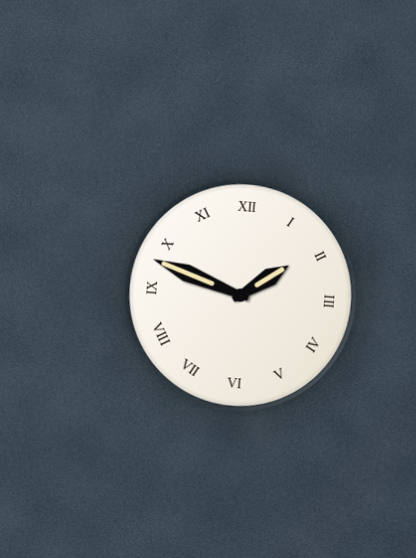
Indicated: 1:48
